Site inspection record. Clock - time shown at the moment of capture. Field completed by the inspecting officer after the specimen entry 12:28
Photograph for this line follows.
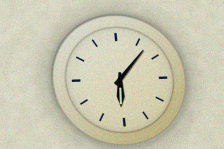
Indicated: 6:07
